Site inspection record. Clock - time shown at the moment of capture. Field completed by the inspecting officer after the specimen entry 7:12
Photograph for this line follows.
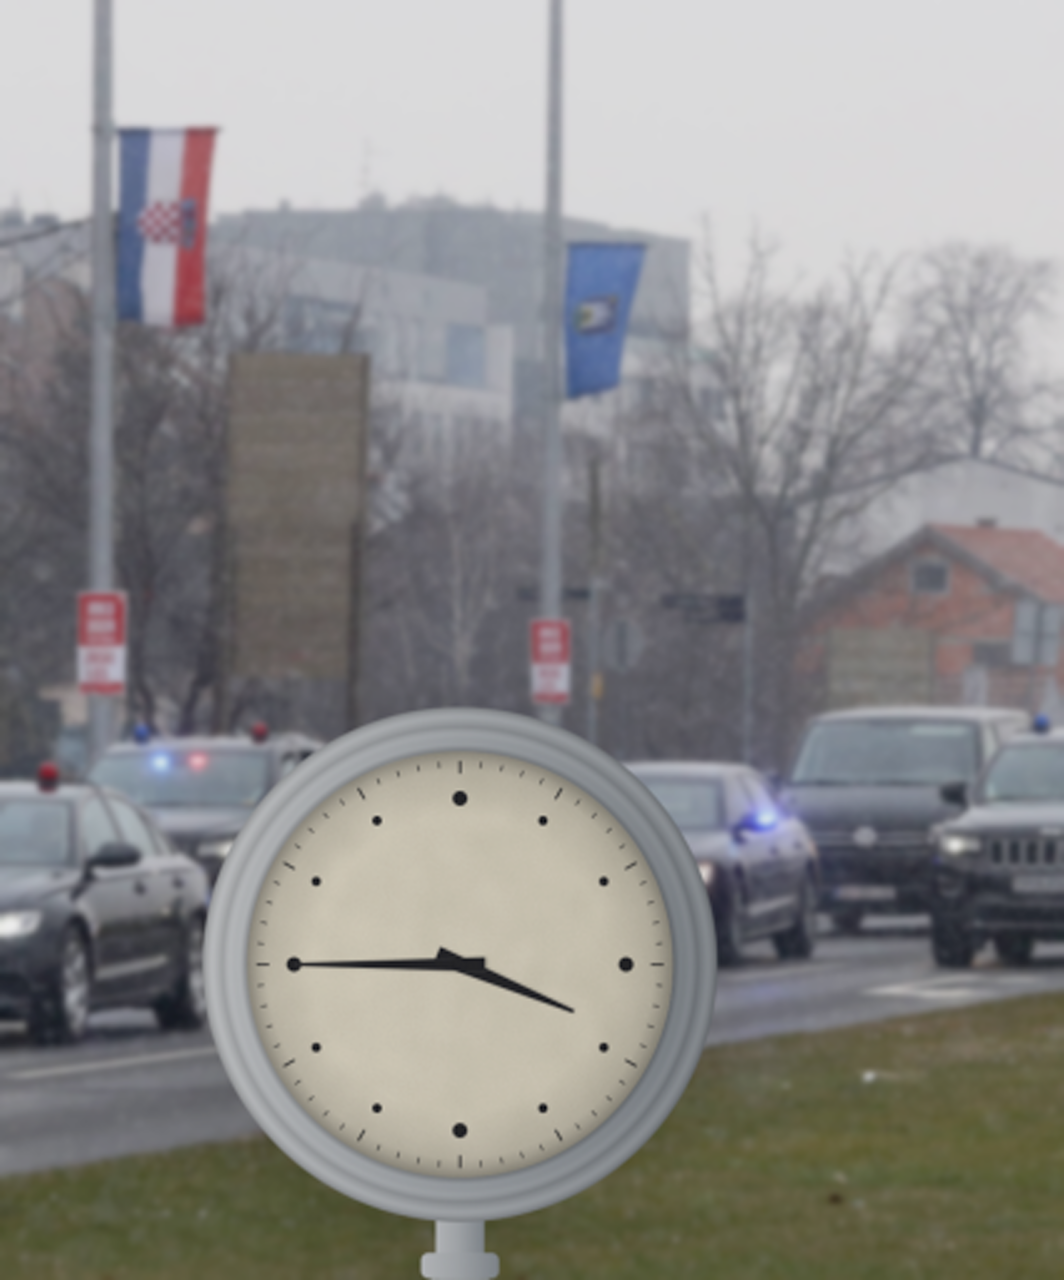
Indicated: 3:45
